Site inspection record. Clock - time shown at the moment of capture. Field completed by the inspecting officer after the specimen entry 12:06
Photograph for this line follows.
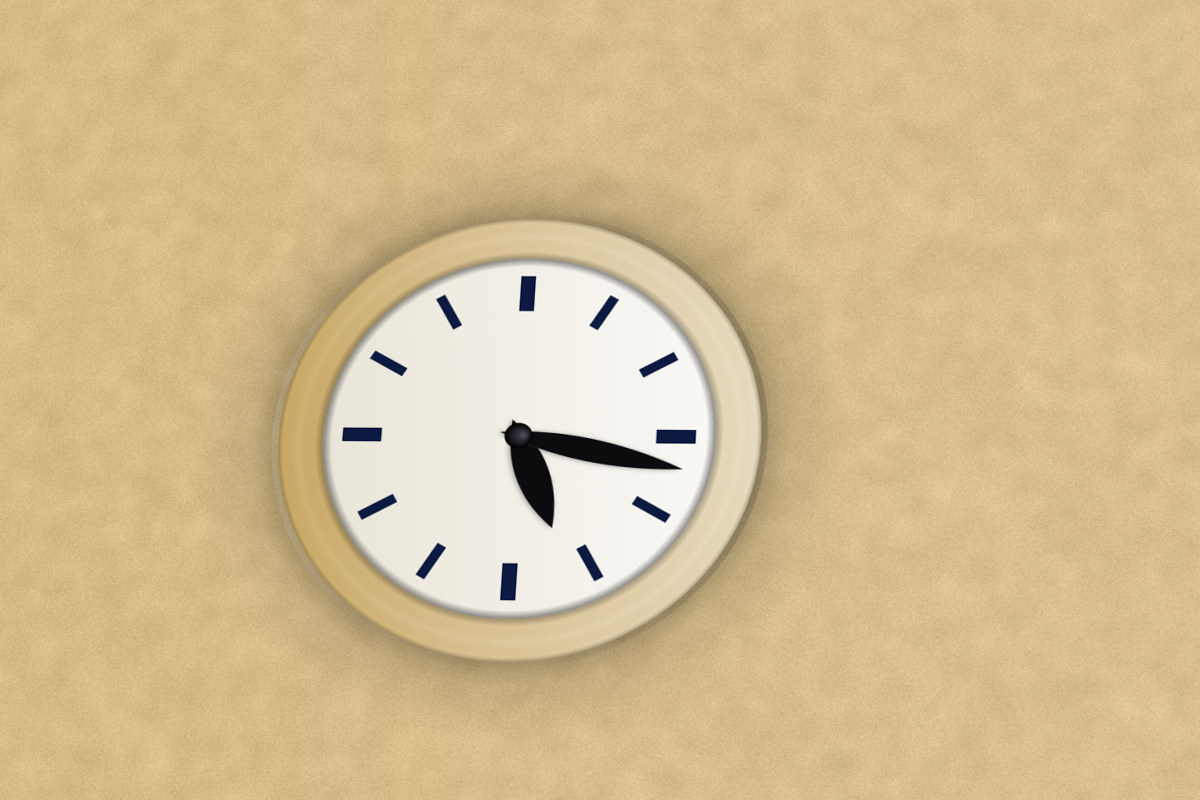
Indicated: 5:17
